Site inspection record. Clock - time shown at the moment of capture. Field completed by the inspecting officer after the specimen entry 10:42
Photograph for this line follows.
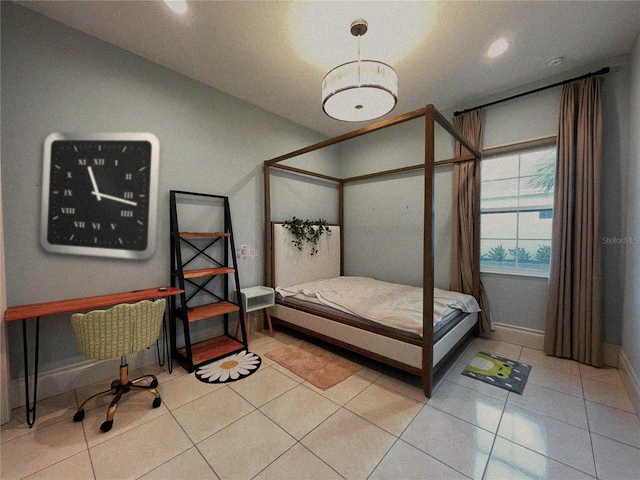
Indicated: 11:17
